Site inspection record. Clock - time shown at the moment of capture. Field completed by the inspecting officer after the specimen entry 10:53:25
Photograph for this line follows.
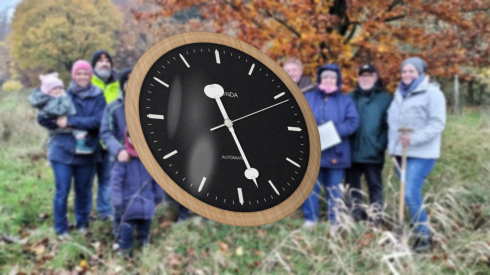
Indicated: 11:27:11
